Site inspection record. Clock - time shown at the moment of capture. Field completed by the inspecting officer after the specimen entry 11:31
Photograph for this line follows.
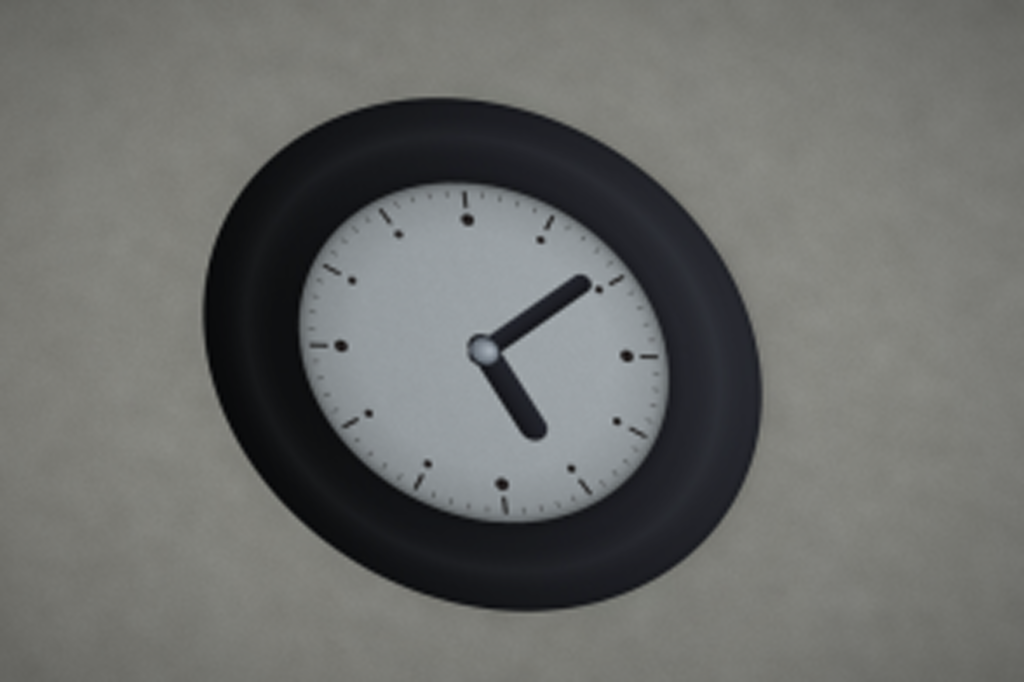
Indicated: 5:09
